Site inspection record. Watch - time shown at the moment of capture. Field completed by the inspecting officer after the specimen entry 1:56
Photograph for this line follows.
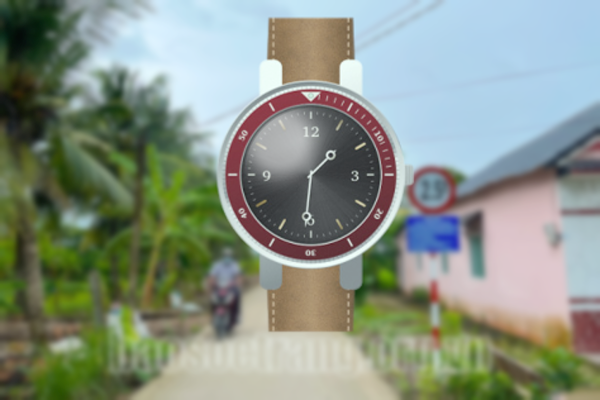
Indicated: 1:31
